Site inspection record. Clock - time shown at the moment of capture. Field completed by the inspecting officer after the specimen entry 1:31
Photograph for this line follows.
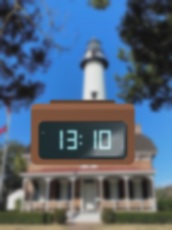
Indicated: 13:10
